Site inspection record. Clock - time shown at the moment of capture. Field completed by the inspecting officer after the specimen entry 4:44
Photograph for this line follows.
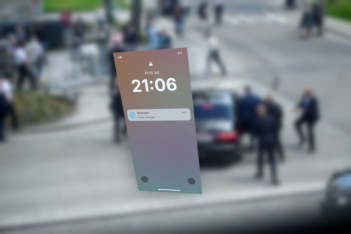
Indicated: 21:06
